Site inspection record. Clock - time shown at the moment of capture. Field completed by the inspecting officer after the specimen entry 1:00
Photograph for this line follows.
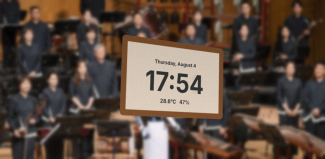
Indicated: 17:54
